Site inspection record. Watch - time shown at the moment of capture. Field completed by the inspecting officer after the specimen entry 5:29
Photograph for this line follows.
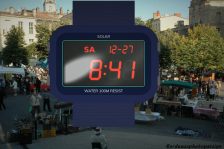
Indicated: 8:41
